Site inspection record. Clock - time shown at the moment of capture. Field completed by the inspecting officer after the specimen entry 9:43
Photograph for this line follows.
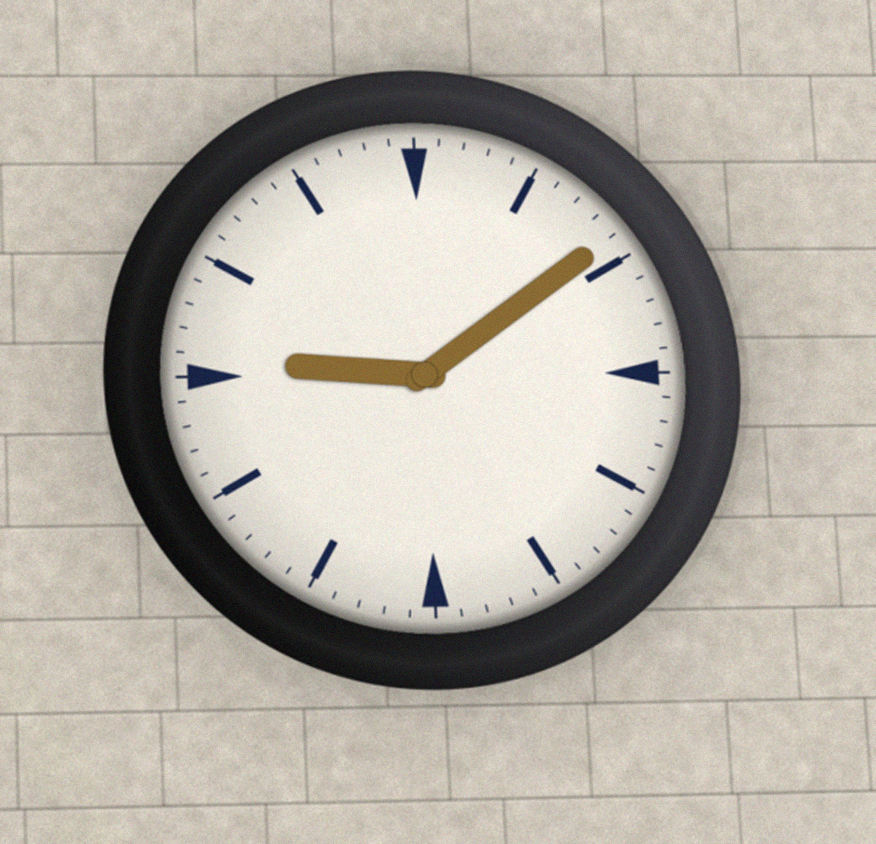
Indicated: 9:09
